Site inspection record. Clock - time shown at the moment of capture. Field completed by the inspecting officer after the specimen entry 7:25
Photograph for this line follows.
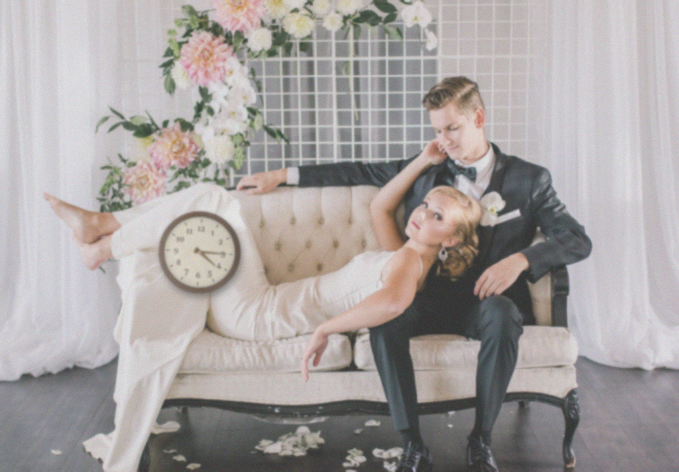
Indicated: 4:15
